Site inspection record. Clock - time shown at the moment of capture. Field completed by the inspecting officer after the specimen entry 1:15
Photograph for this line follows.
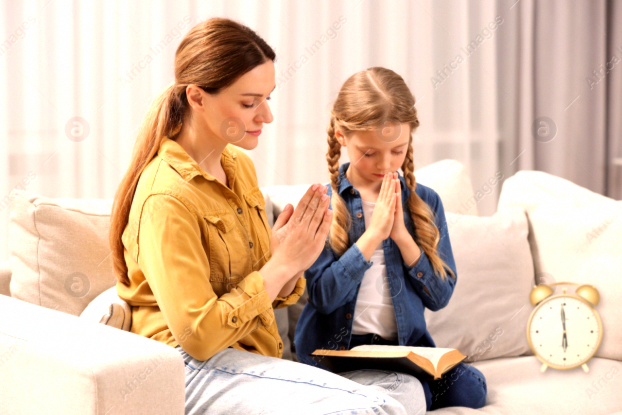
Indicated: 5:59
